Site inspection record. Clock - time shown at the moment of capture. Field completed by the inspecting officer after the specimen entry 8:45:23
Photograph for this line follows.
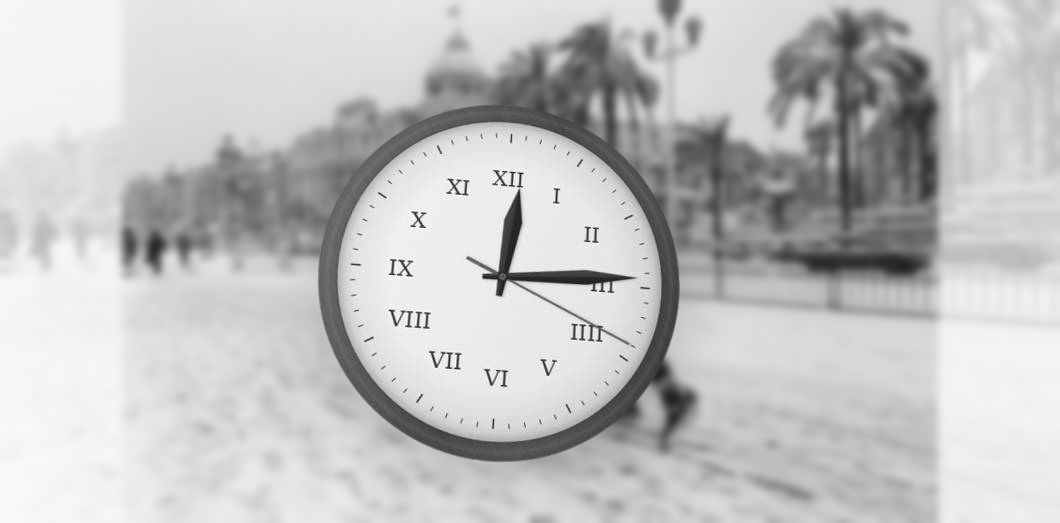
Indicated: 12:14:19
